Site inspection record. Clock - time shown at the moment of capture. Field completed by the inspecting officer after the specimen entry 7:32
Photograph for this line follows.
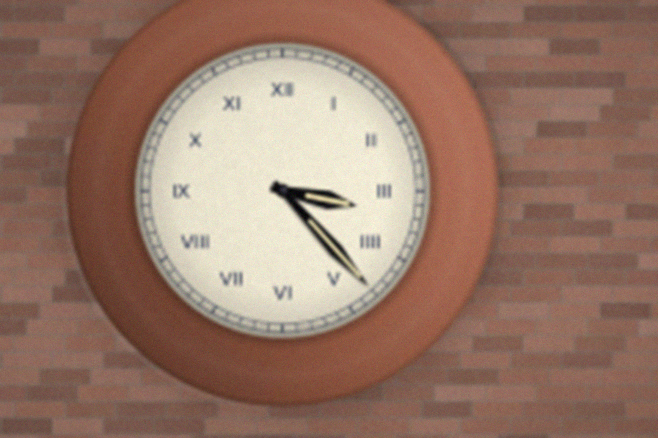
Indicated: 3:23
